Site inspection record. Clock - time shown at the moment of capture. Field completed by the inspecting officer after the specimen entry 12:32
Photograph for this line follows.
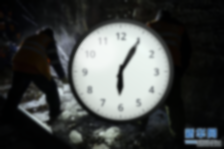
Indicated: 6:05
